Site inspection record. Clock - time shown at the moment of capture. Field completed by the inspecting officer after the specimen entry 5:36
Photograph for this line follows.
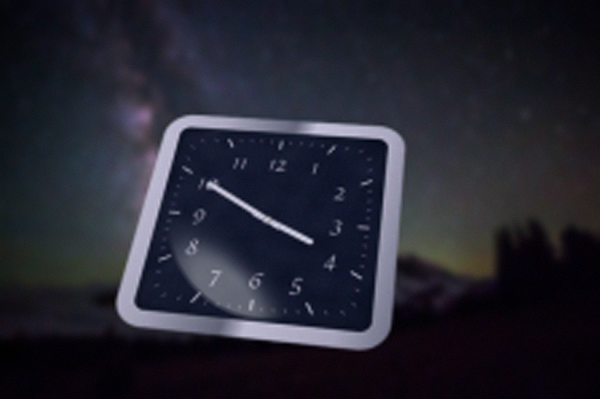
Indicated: 3:50
